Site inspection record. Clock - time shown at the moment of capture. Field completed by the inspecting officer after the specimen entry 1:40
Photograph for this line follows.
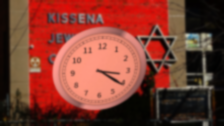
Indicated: 3:21
